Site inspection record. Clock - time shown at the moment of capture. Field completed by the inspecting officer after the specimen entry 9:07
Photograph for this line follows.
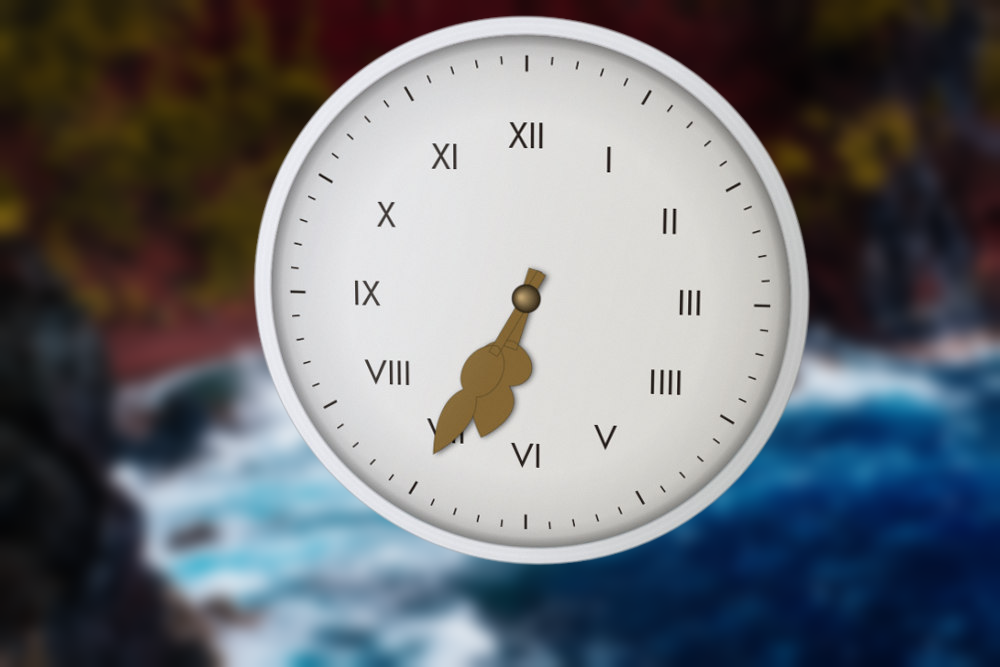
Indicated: 6:35
